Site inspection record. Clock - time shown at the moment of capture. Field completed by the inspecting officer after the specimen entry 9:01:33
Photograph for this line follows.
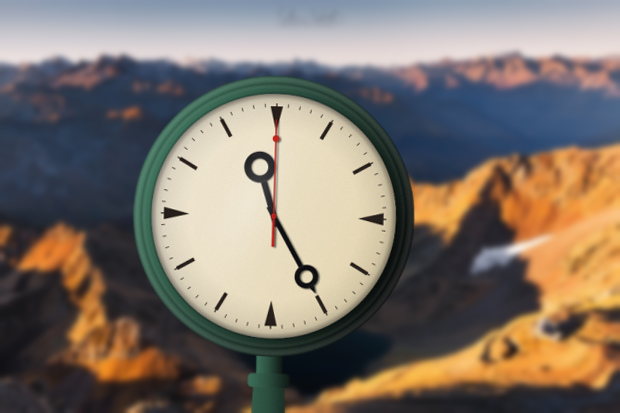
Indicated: 11:25:00
